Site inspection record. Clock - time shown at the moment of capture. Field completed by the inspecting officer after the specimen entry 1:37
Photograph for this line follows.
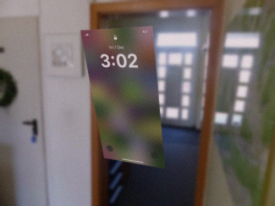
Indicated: 3:02
